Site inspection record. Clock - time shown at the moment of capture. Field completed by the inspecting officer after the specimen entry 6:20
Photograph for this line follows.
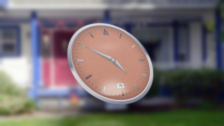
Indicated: 4:50
